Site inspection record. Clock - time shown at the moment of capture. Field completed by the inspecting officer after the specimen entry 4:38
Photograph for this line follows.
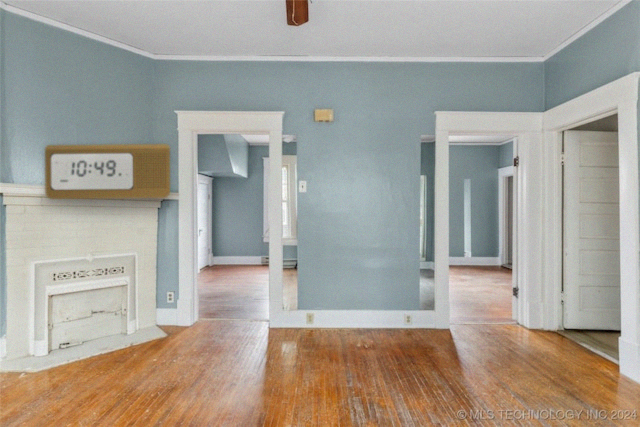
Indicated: 10:49
